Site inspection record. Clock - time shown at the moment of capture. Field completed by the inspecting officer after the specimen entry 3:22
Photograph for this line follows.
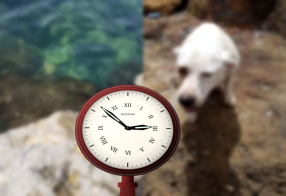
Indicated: 2:52
